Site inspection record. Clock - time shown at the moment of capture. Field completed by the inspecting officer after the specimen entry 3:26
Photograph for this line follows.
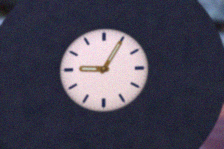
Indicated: 9:05
